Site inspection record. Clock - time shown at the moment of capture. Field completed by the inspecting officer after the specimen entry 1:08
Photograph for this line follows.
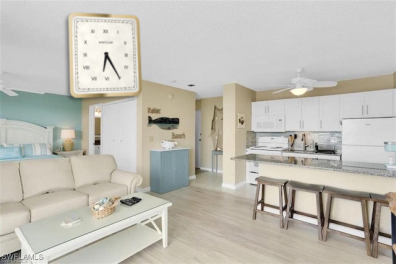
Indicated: 6:25
